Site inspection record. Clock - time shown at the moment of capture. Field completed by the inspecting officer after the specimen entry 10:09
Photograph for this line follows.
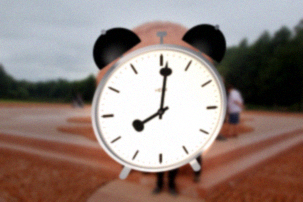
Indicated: 8:01
